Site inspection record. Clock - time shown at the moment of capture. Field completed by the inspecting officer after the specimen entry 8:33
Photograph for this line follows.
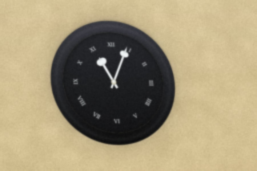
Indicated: 11:04
